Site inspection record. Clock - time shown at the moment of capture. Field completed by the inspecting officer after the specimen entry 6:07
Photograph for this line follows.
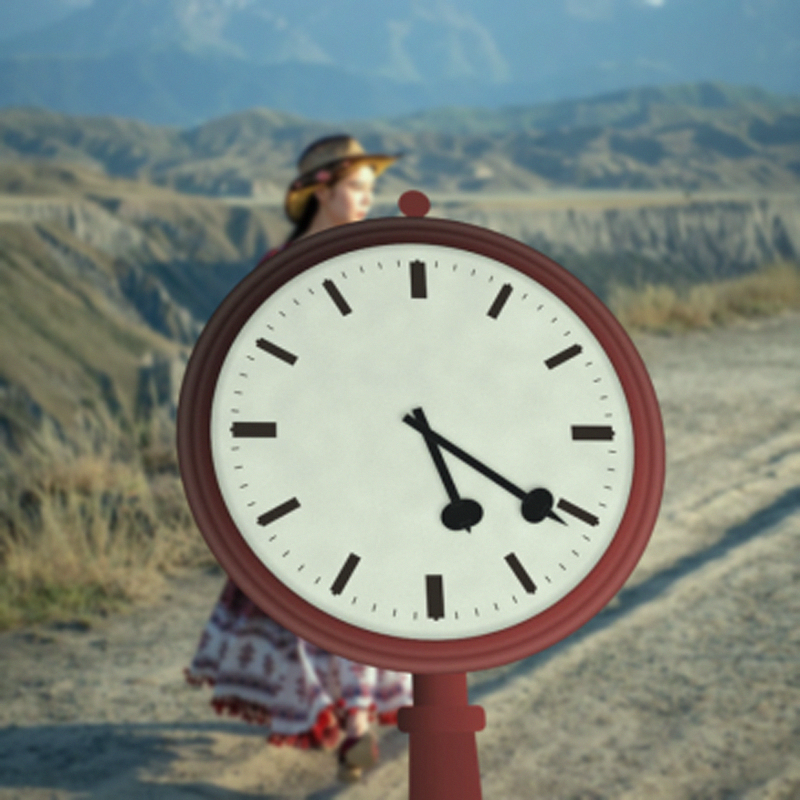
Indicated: 5:21
